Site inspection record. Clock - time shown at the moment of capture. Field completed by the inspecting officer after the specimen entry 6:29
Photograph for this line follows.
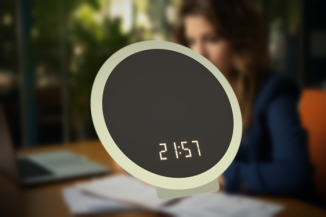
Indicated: 21:57
